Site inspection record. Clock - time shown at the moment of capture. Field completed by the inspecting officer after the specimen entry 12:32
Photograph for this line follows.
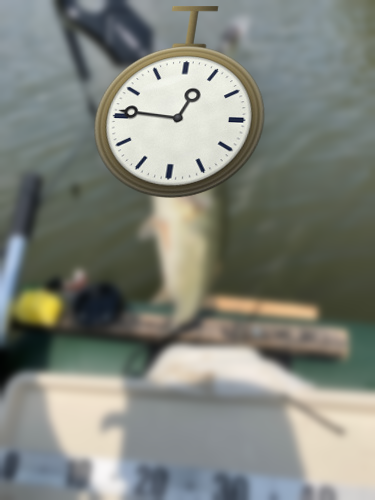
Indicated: 12:46
